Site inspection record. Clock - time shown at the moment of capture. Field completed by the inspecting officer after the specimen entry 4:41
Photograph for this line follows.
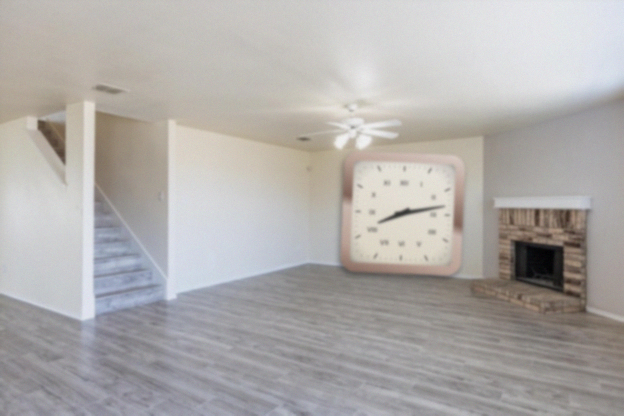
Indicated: 8:13
